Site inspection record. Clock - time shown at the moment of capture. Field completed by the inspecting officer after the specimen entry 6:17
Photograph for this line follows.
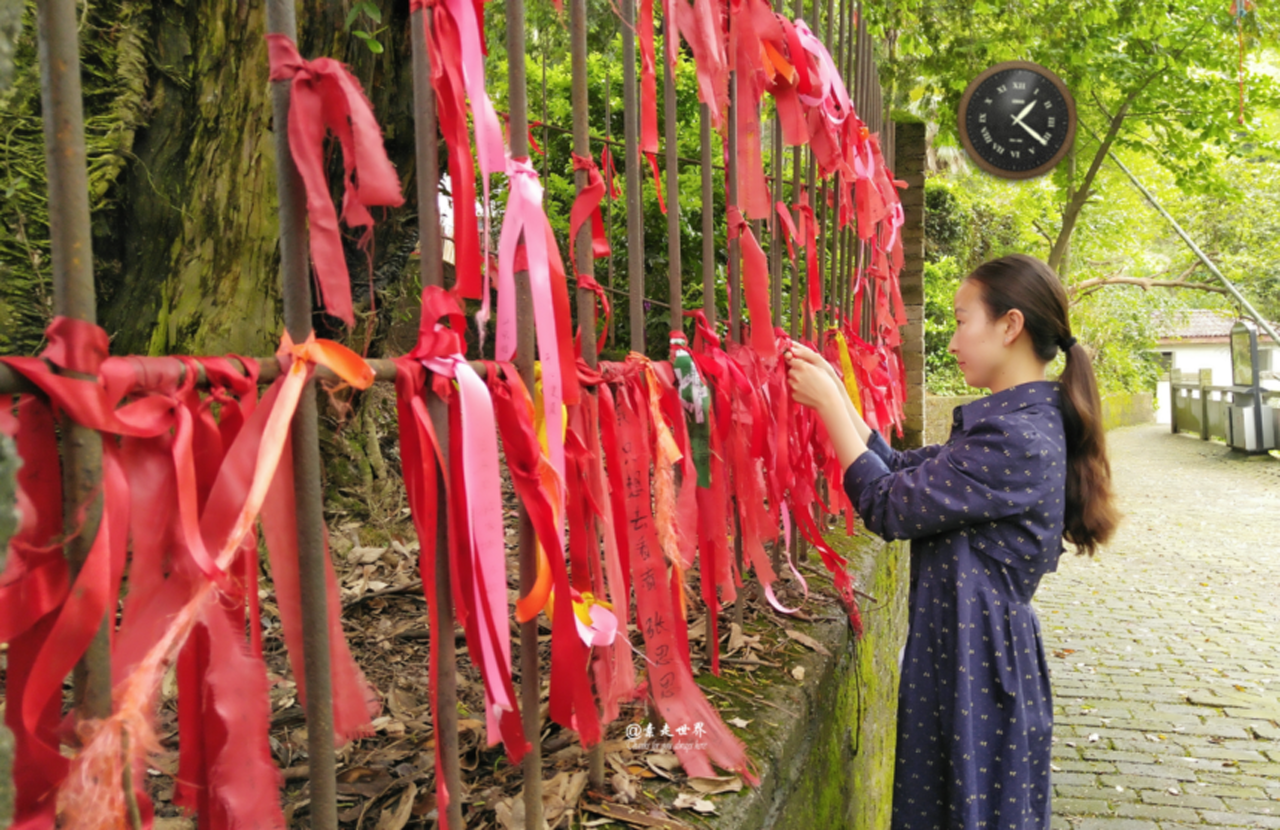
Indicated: 1:21
